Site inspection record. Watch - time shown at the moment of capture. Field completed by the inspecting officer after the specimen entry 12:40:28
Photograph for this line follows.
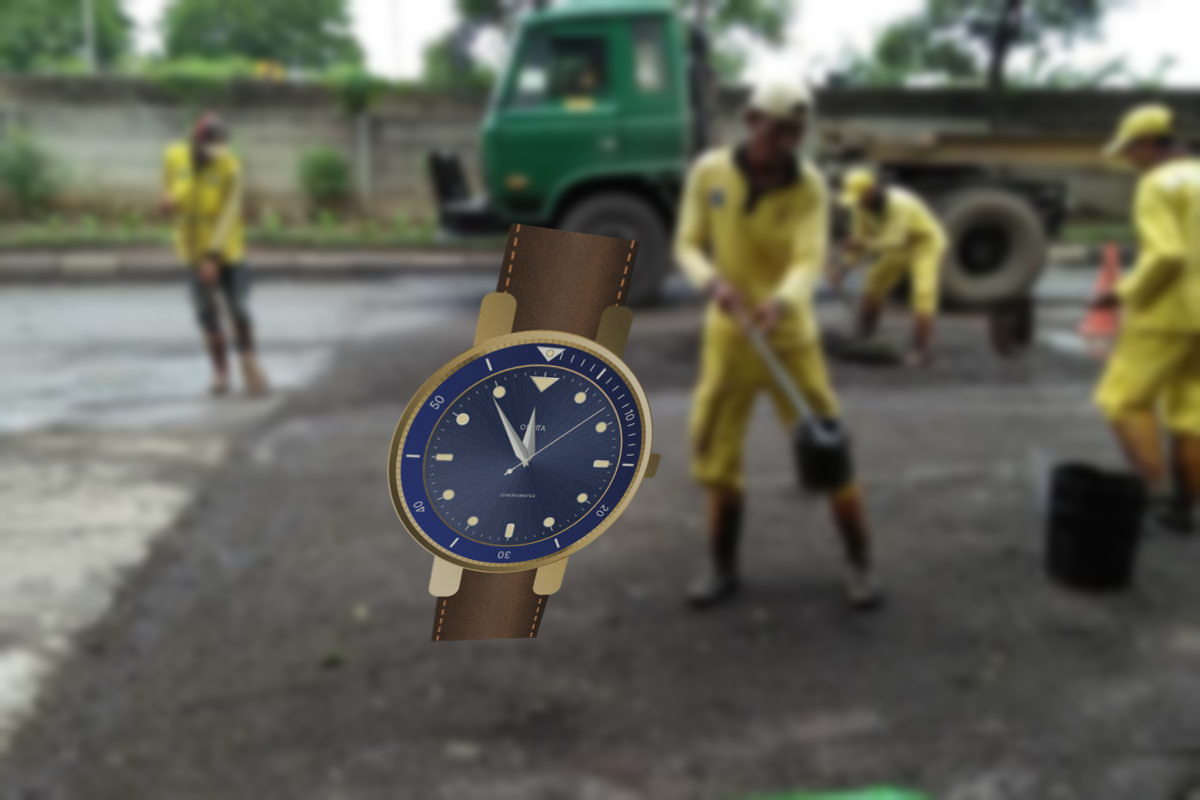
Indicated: 11:54:08
